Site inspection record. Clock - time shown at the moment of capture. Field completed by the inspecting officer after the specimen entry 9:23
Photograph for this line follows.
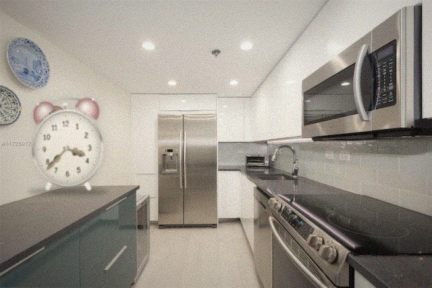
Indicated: 3:38
